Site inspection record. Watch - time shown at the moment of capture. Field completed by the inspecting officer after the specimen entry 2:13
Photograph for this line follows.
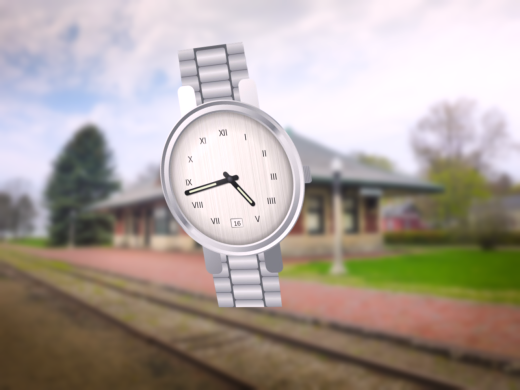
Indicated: 4:43
